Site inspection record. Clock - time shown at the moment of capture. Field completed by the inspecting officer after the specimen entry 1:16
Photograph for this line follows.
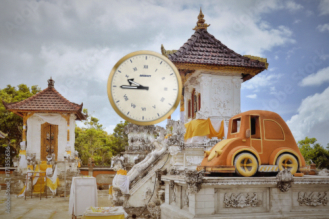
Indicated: 9:45
